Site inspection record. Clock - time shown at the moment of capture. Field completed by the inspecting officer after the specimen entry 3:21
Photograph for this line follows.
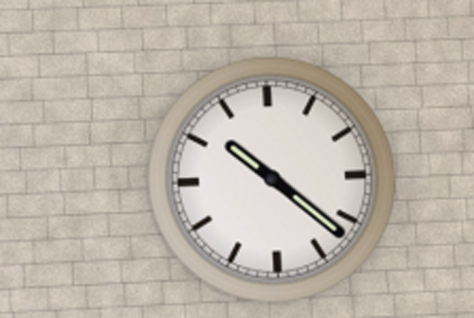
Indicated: 10:22
